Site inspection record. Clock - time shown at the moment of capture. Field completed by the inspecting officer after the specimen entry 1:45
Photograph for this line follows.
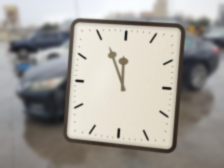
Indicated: 11:56
